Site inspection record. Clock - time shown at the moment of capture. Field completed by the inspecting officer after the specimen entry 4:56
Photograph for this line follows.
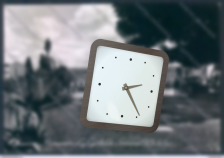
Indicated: 2:24
